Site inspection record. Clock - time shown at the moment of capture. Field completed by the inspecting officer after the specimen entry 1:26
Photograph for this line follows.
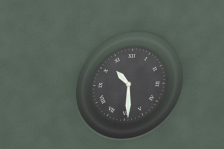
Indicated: 10:29
